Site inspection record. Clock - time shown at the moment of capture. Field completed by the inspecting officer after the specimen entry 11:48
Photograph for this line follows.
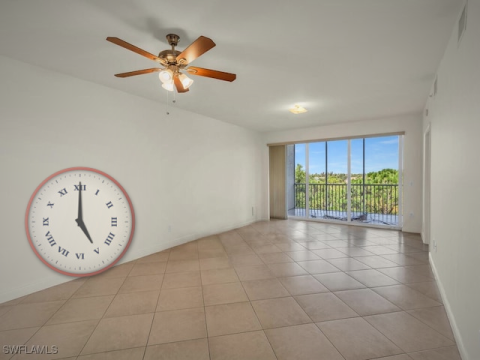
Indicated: 5:00
